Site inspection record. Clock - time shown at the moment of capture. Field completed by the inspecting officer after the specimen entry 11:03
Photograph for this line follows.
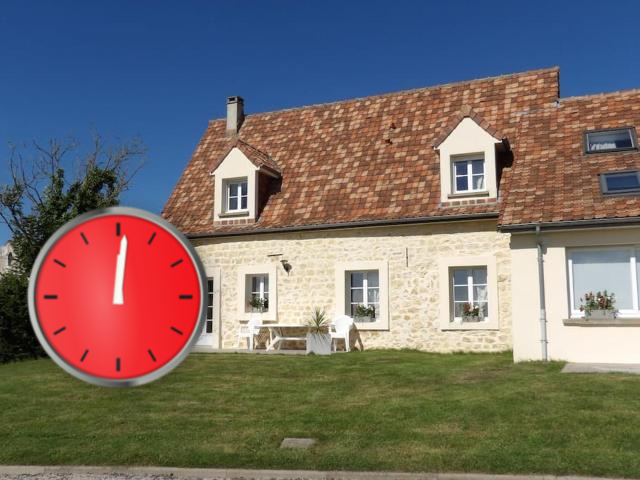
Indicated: 12:01
